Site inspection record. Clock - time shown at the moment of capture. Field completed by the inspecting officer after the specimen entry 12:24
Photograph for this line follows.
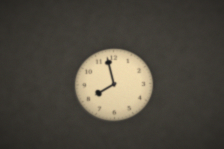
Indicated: 7:58
